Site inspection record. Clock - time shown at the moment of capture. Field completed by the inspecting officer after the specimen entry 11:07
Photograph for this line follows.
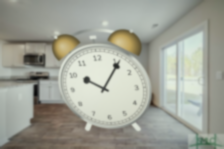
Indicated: 10:06
